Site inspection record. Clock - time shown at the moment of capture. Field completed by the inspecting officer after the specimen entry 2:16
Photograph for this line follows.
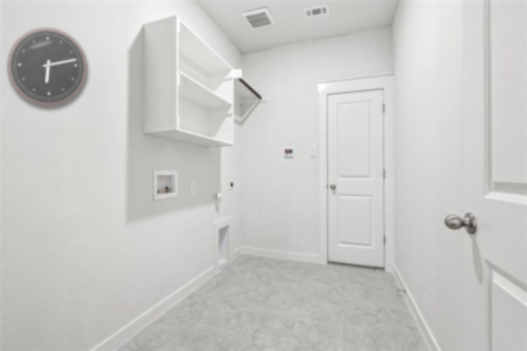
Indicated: 6:13
